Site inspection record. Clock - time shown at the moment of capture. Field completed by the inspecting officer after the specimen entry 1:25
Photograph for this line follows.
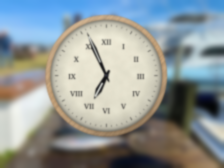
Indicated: 6:56
